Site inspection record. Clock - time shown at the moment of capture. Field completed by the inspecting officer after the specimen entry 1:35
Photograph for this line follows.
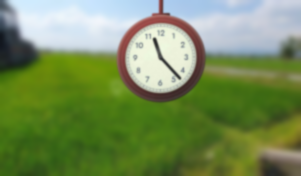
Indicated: 11:23
